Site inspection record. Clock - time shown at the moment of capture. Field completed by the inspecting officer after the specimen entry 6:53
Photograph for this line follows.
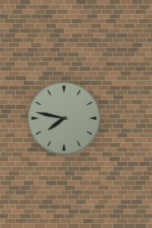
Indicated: 7:47
